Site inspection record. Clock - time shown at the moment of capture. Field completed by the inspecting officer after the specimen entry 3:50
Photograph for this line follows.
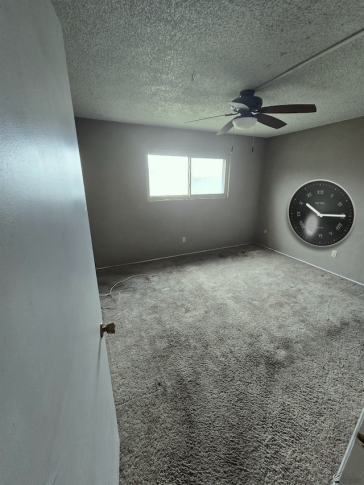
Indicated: 10:15
